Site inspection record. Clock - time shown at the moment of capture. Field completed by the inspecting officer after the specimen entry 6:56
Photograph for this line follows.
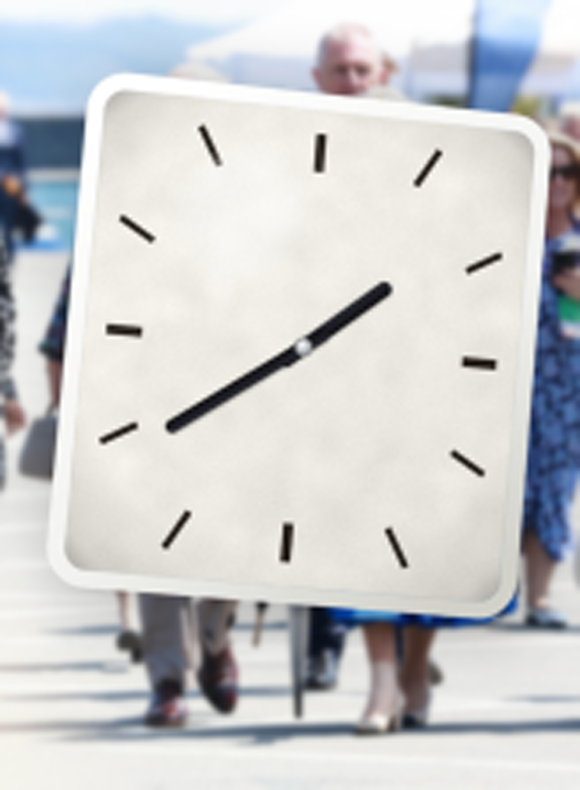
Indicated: 1:39
